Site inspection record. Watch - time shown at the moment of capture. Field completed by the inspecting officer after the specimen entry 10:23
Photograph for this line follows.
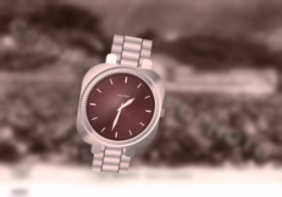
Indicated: 1:32
